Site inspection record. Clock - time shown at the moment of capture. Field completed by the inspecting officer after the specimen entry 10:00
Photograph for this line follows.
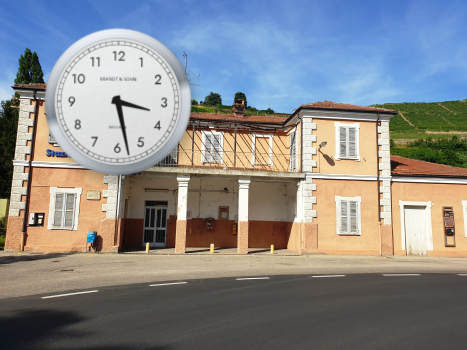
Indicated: 3:28
